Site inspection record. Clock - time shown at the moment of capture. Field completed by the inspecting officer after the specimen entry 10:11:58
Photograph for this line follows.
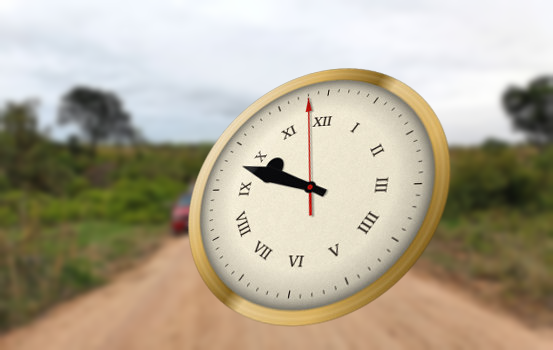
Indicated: 9:47:58
